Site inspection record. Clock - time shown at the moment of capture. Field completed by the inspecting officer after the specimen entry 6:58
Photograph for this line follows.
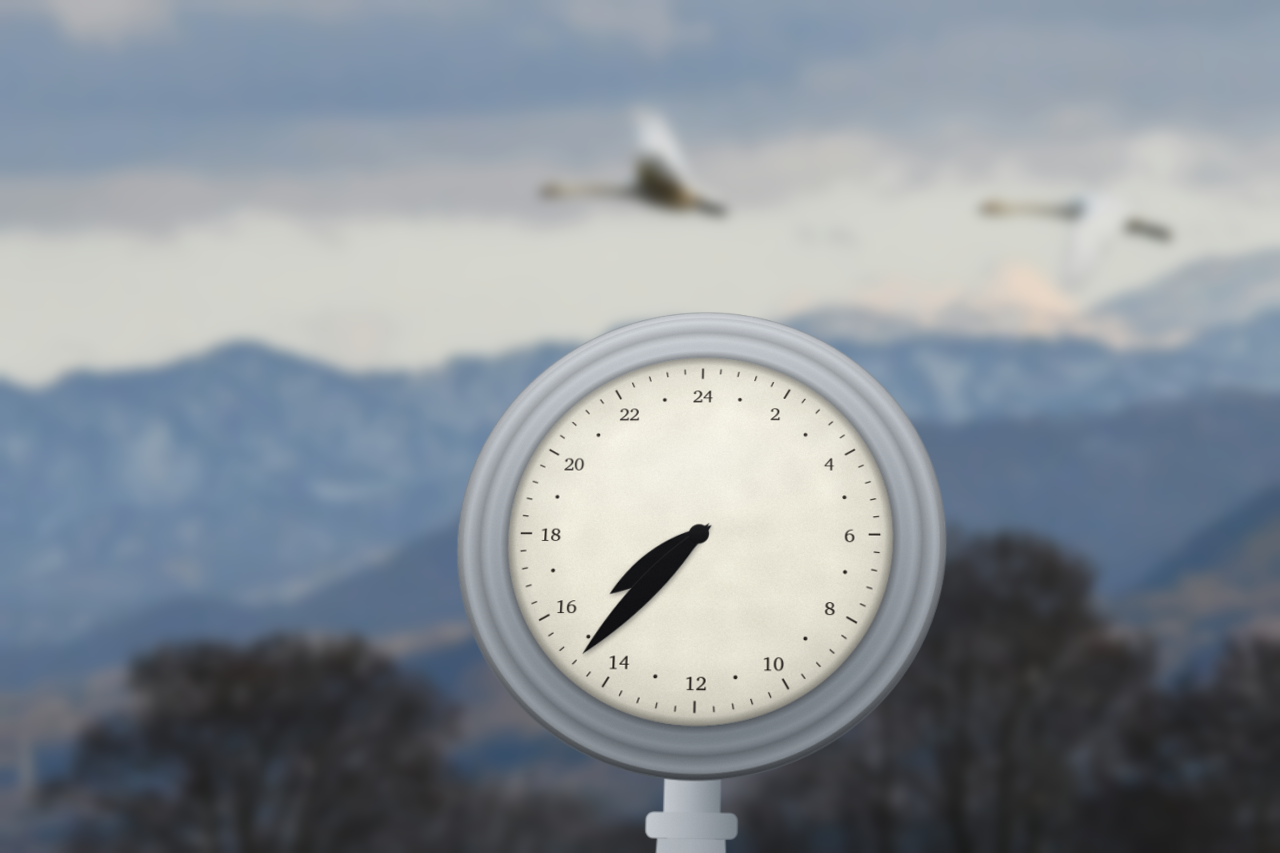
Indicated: 15:37
